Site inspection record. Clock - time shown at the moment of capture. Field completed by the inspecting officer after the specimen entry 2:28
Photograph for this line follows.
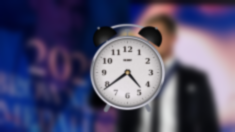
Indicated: 4:39
